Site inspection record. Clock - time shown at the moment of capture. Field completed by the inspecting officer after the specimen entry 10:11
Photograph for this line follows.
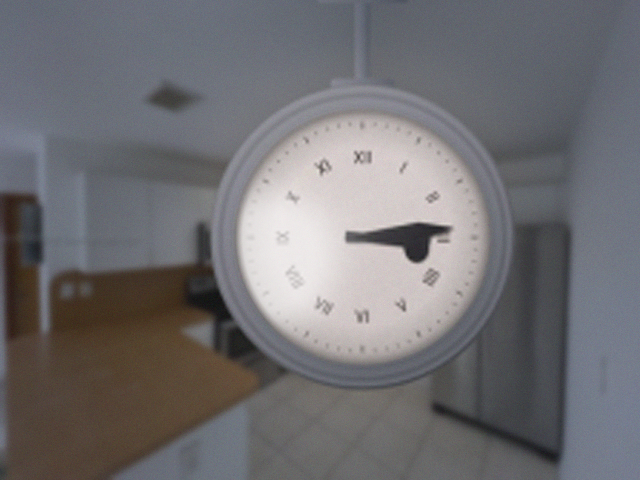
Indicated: 3:14
